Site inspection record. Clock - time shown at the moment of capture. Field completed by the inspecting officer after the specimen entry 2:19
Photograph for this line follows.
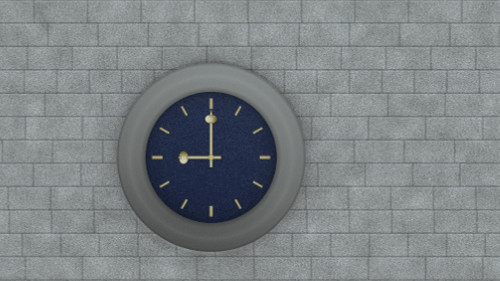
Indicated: 9:00
